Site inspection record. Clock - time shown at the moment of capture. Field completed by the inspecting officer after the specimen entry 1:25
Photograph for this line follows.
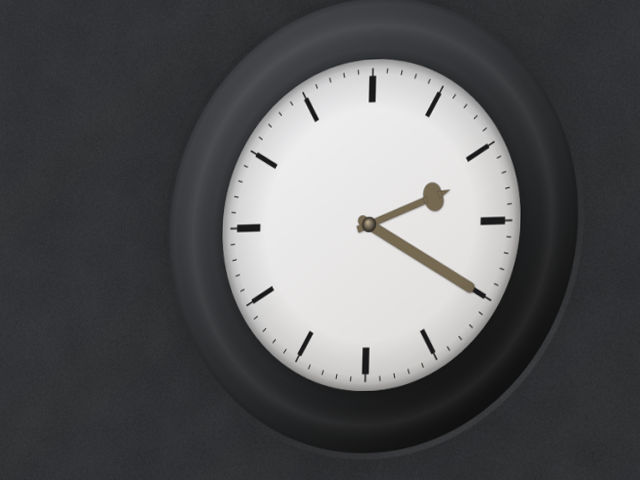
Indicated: 2:20
